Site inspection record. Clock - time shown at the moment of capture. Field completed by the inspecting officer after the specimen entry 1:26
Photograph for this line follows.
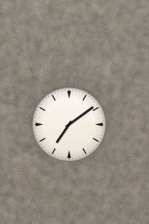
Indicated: 7:09
